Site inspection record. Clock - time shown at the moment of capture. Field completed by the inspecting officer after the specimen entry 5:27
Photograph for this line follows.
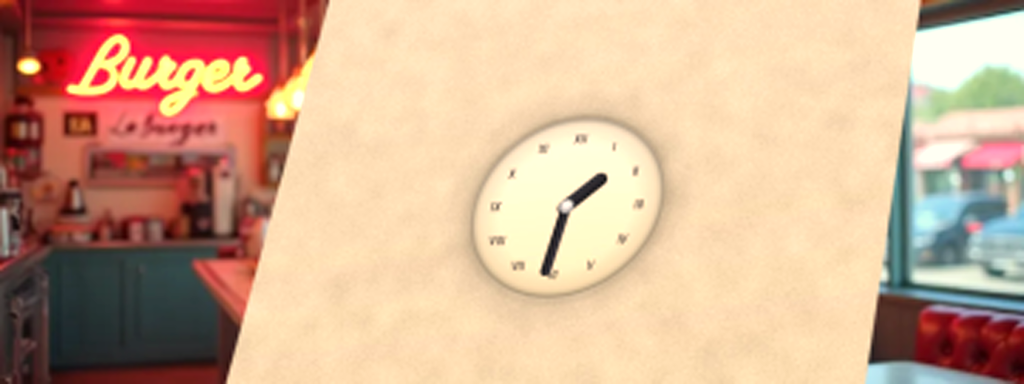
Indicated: 1:31
